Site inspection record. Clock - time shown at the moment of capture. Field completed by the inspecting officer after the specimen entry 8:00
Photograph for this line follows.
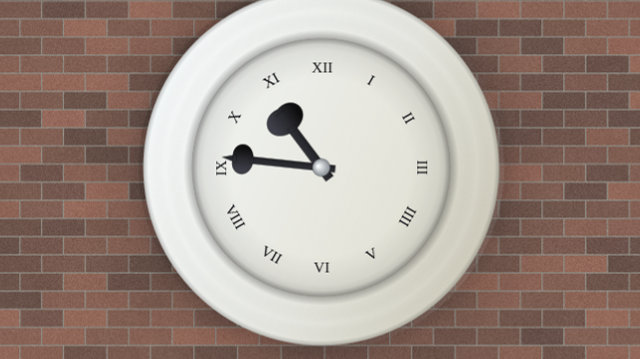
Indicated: 10:46
